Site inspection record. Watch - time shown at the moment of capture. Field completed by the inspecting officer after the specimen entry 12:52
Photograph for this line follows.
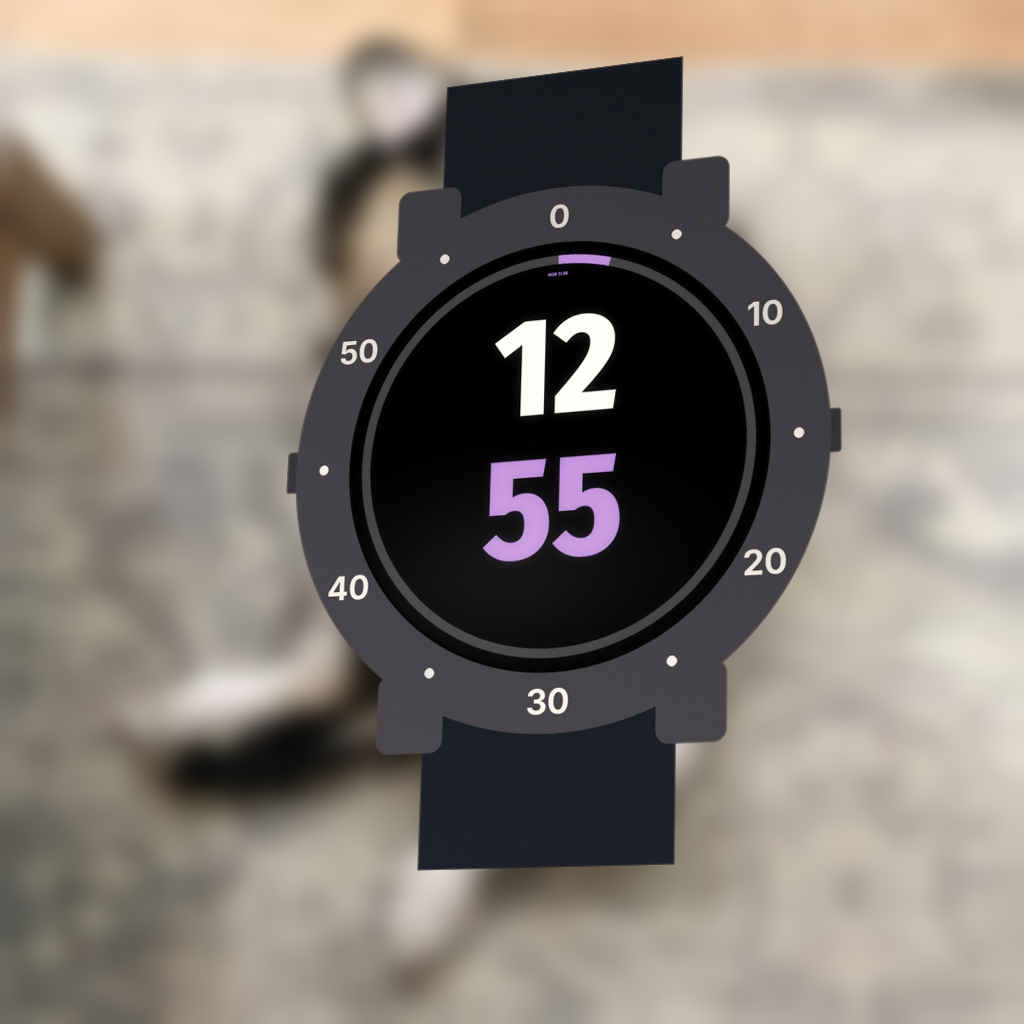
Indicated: 12:55
